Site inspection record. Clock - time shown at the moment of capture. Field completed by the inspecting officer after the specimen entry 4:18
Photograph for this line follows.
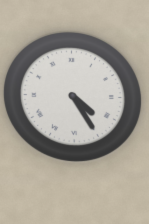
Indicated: 4:25
